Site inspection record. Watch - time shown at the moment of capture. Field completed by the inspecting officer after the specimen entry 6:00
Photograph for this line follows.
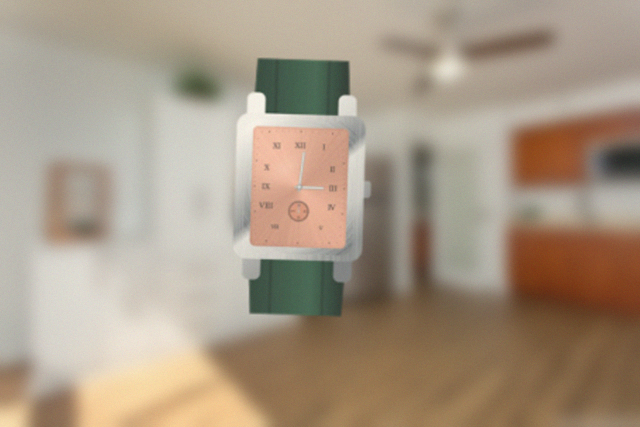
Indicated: 3:01
